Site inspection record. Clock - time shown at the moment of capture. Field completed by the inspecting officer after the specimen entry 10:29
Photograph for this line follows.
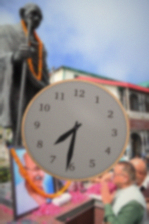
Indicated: 7:31
